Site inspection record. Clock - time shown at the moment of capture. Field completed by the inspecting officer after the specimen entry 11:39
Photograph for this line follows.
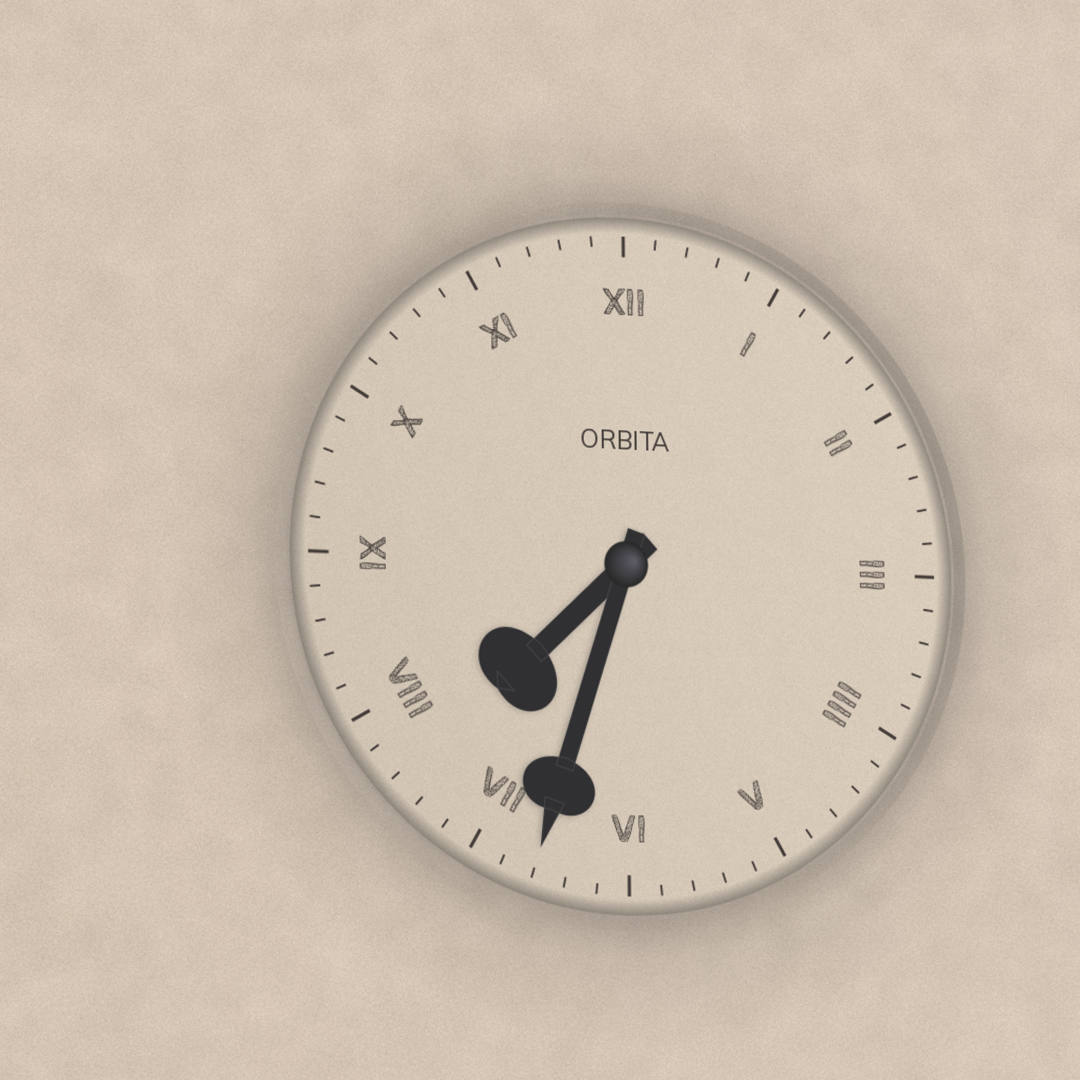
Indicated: 7:33
